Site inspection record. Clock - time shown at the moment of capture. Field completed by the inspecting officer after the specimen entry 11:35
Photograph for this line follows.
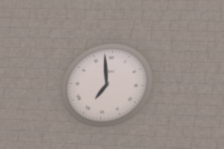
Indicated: 6:58
